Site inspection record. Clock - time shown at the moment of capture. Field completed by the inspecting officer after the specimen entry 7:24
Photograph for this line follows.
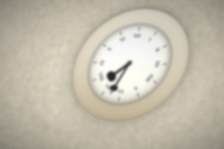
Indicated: 7:33
